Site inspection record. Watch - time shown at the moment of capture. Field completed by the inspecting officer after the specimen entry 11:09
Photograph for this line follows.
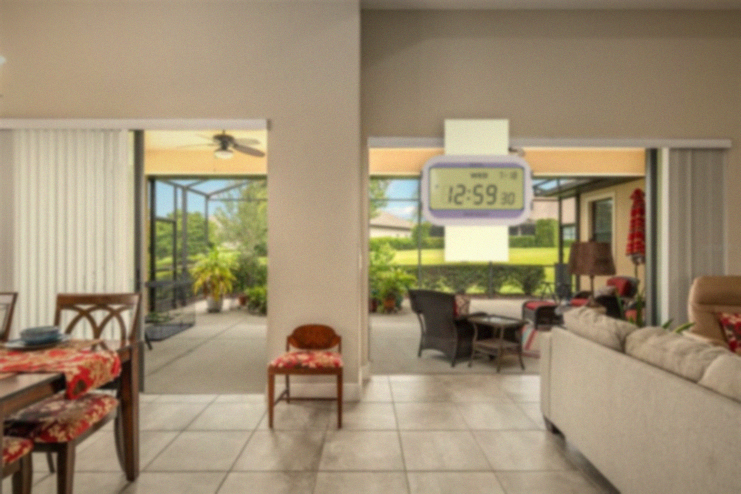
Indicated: 12:59
